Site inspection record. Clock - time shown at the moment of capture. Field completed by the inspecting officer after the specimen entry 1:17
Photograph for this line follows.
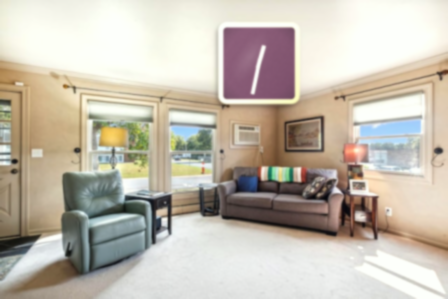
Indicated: 12:32
